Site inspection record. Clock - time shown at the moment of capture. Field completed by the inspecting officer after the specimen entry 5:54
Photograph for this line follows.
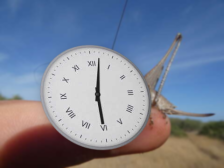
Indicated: 6:02
